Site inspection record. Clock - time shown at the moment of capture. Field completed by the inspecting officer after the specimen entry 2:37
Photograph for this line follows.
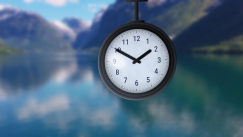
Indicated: 1:50
